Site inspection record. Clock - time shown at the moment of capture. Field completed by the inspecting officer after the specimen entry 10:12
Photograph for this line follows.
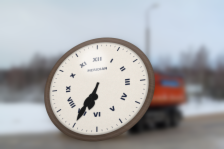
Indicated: 6:35
